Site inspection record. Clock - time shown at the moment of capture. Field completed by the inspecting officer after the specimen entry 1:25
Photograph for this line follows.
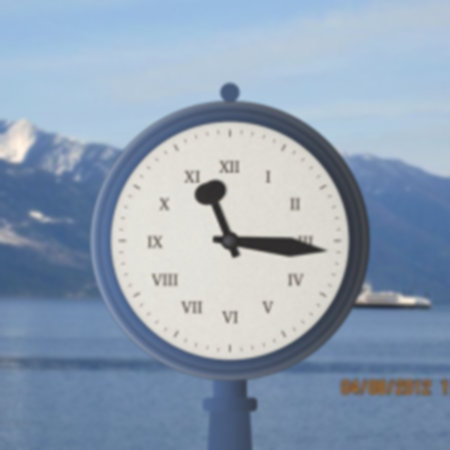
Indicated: 11:16
